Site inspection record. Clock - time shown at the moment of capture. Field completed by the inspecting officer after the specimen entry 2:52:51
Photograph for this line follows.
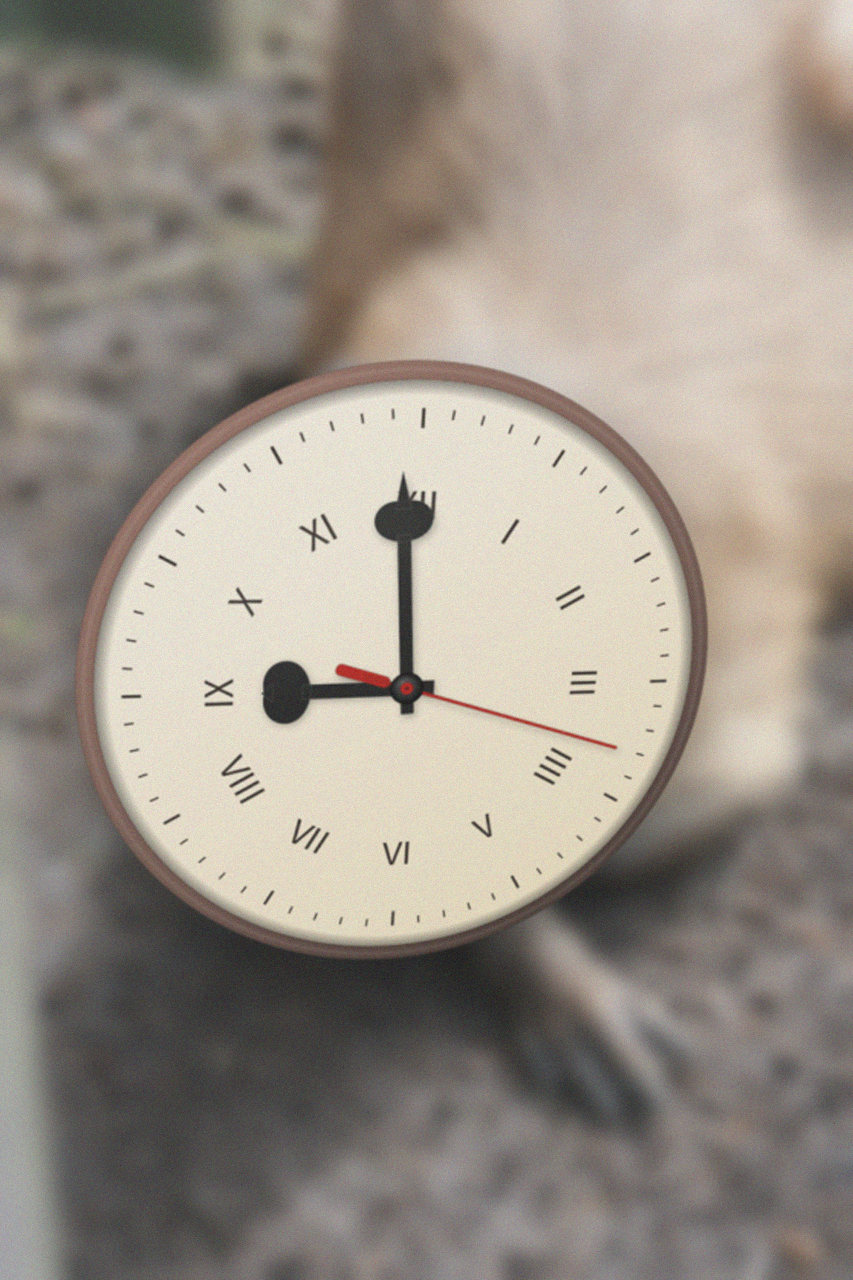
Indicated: 8:59:18
